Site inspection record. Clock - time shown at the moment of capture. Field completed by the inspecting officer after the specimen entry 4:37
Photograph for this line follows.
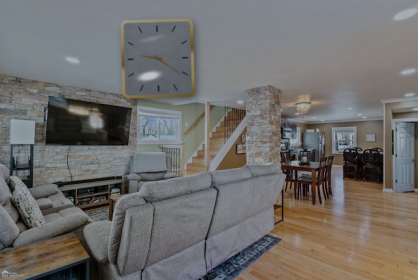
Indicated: 9:21
